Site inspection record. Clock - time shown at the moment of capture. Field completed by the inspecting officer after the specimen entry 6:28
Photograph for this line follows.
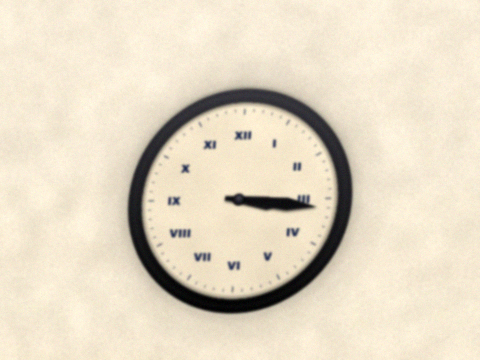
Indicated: 3:16
